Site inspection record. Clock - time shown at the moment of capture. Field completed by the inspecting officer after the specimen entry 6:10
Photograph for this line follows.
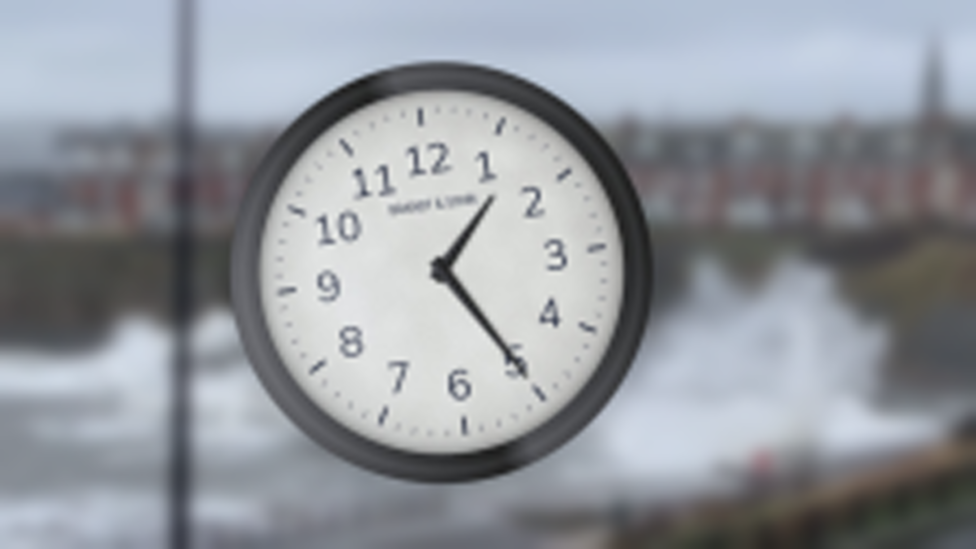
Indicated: 1:25
